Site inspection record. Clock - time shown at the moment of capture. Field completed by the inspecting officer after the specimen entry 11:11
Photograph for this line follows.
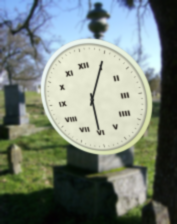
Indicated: 6:05
